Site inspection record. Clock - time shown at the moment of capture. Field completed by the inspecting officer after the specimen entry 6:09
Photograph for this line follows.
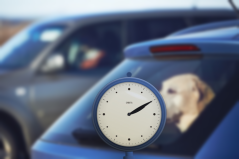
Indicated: 2:10
